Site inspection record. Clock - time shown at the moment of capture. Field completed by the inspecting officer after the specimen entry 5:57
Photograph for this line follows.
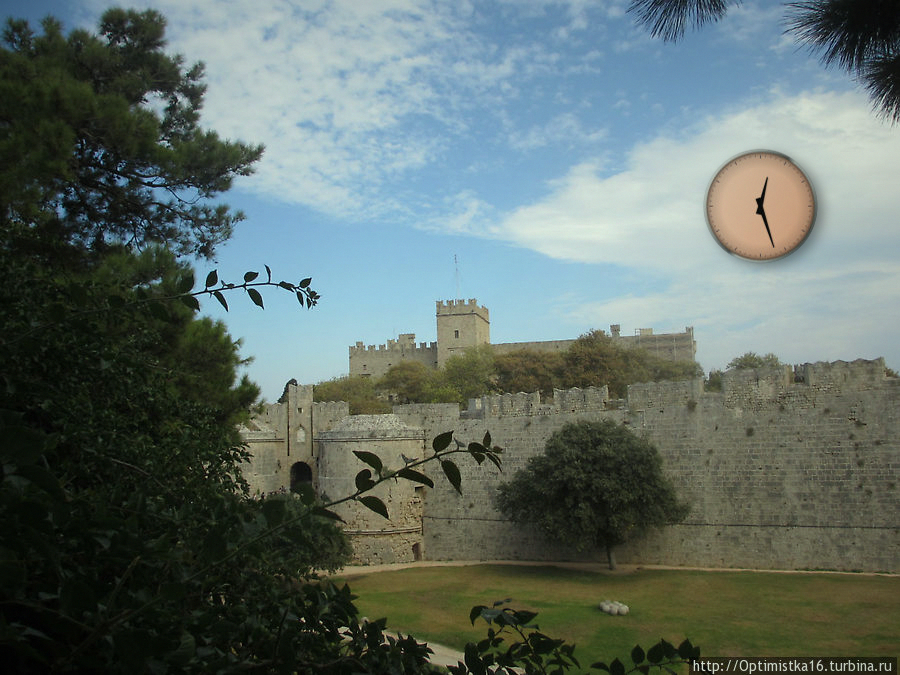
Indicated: 12:27
